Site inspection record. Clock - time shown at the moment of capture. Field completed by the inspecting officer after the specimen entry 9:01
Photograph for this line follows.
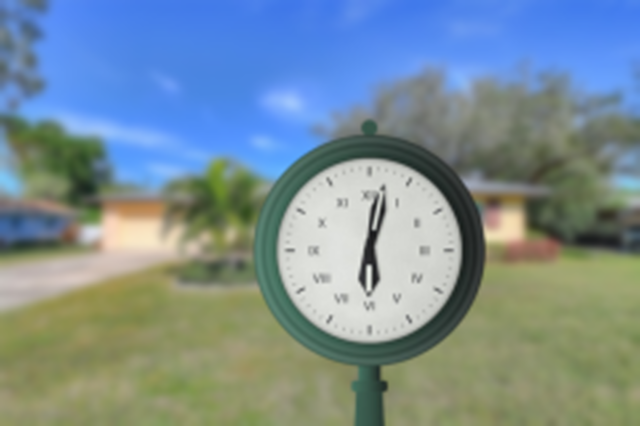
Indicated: 6:02
